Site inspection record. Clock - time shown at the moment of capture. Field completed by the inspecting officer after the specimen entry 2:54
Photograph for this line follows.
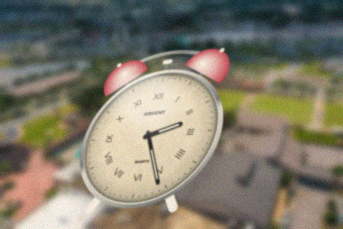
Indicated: 2:26
